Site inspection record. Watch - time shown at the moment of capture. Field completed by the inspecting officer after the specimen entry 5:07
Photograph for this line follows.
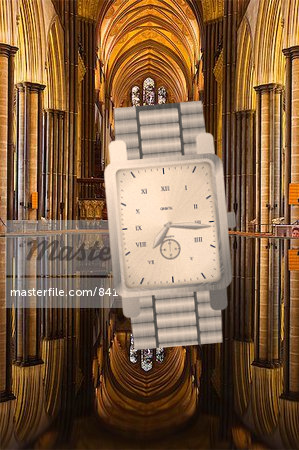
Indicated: 7:16
